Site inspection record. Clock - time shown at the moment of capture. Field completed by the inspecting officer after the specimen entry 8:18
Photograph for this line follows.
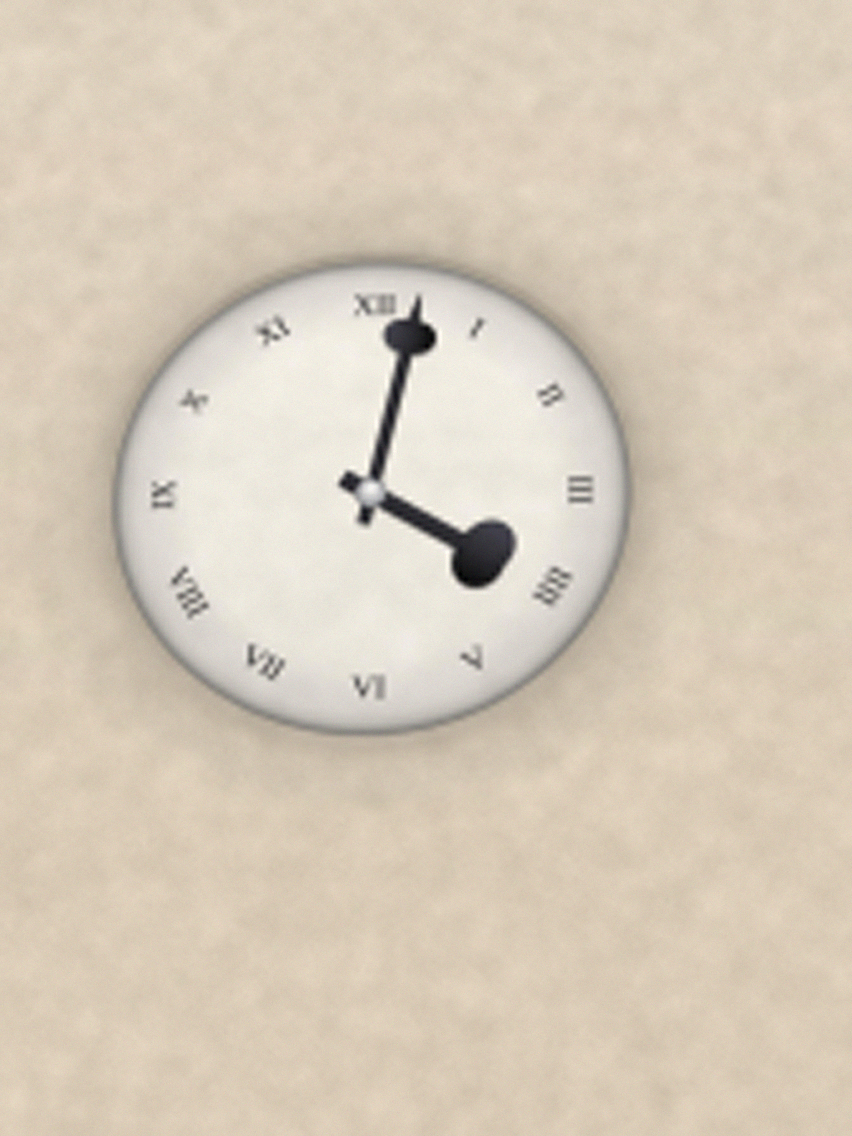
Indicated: 4:02
